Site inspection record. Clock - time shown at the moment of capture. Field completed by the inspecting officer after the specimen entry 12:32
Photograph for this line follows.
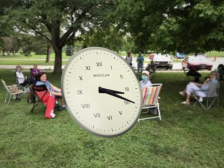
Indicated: 3:19
